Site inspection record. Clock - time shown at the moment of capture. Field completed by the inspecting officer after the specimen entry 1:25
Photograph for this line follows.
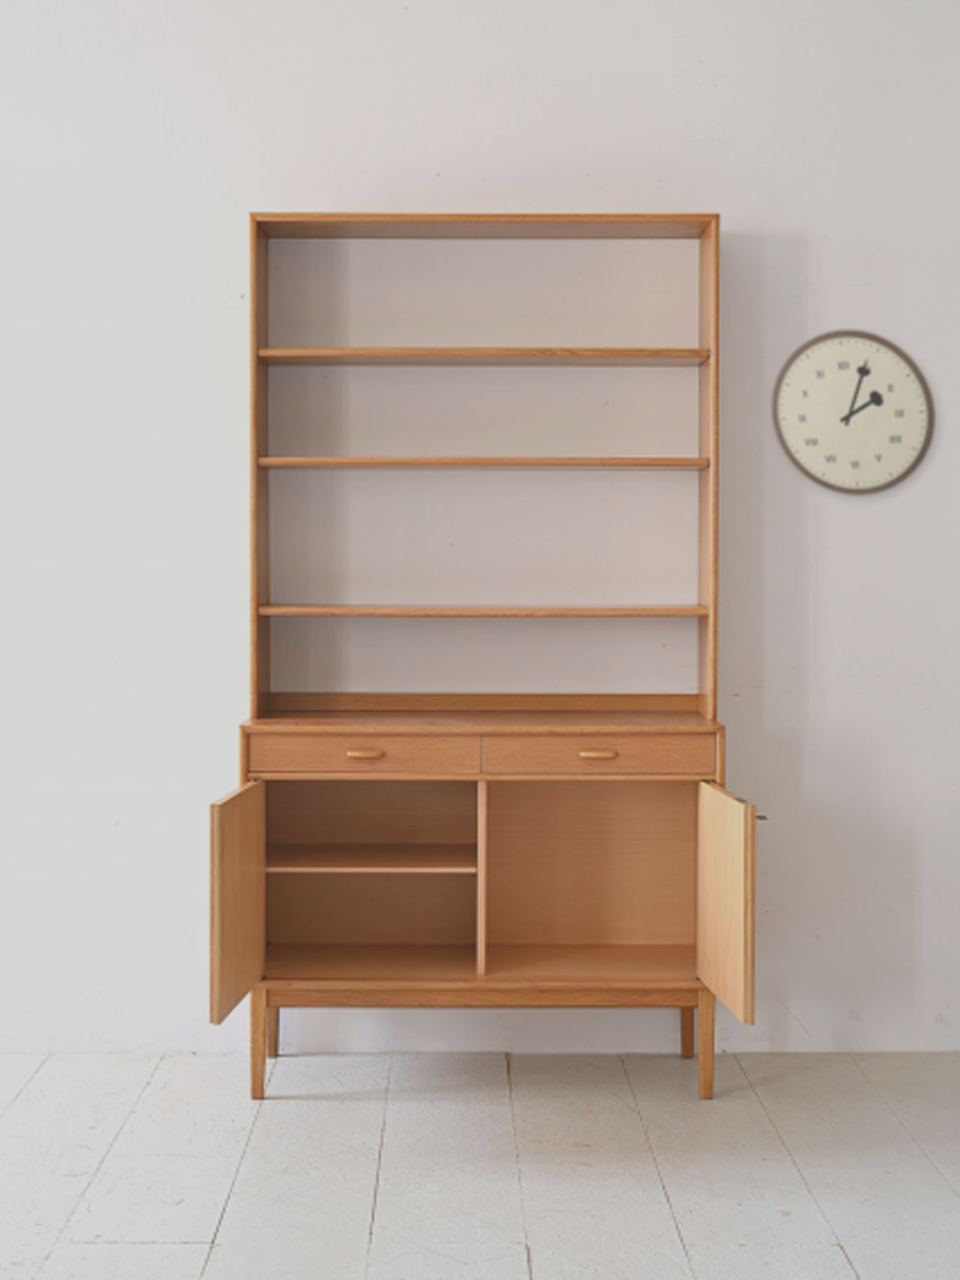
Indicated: 2:04
